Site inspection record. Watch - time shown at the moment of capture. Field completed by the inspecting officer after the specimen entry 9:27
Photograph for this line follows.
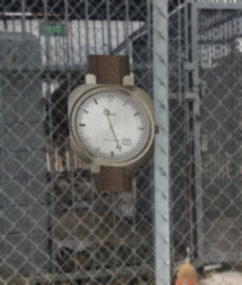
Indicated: 11:27
